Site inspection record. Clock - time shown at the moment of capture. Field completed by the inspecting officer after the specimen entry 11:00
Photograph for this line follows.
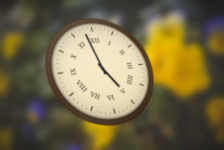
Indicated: 4:58
